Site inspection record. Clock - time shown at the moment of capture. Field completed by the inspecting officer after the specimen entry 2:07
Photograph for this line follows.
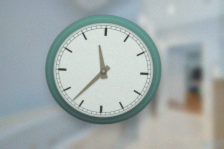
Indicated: 11:37
